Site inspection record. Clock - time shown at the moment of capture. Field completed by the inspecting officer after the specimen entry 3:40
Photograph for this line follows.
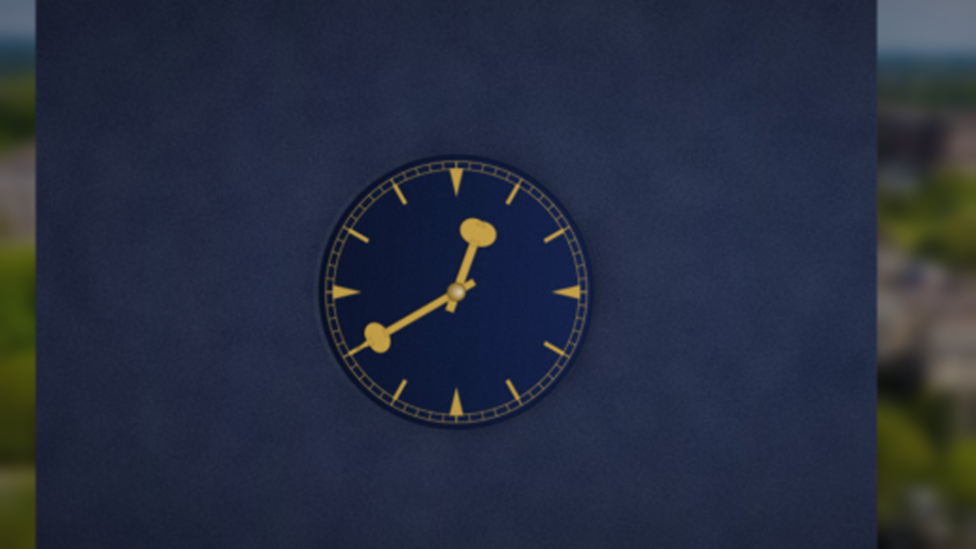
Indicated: 12:40
